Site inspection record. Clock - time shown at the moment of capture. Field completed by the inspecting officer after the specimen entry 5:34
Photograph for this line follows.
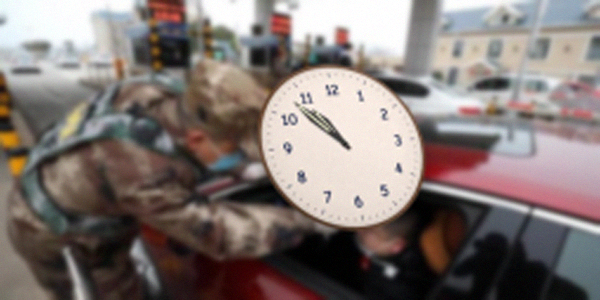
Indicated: 10:53
